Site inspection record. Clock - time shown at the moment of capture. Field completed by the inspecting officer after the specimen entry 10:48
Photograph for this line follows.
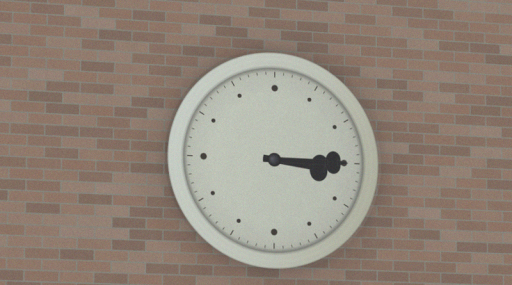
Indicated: 3:15
